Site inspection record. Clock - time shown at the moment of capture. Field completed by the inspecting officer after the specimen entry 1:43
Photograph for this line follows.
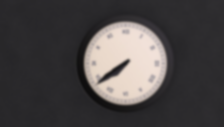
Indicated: 7:39
